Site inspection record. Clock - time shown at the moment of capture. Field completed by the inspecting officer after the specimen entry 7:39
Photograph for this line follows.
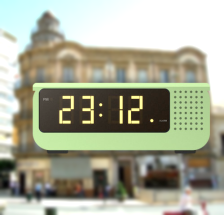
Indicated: 23:12
